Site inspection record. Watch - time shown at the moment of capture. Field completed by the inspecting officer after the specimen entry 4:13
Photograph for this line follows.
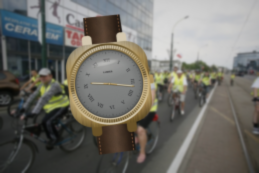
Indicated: 9:17
